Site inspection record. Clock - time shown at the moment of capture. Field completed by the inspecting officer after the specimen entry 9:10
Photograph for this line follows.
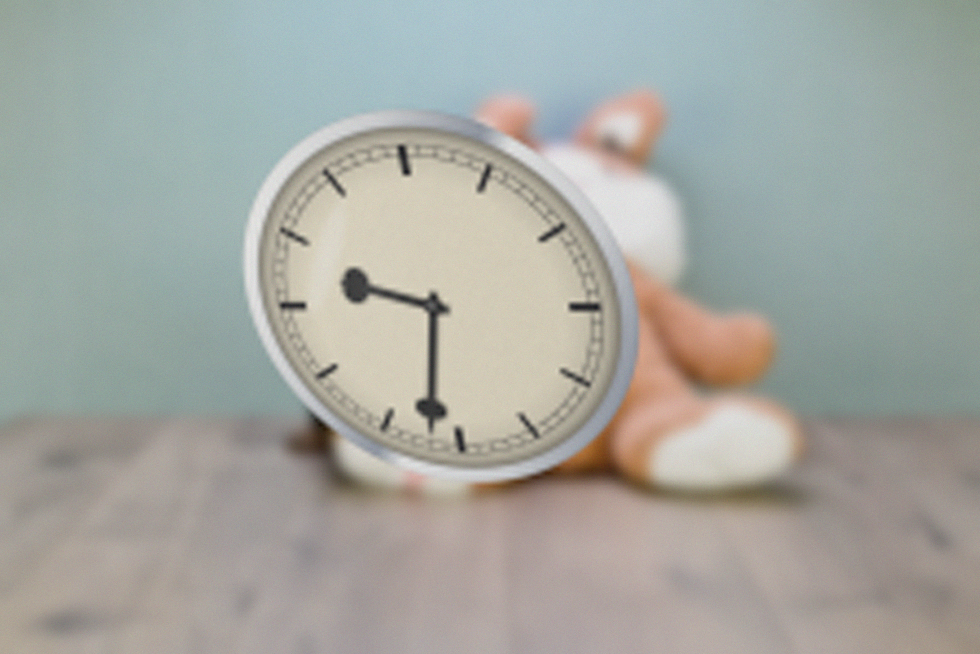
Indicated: 9:32
